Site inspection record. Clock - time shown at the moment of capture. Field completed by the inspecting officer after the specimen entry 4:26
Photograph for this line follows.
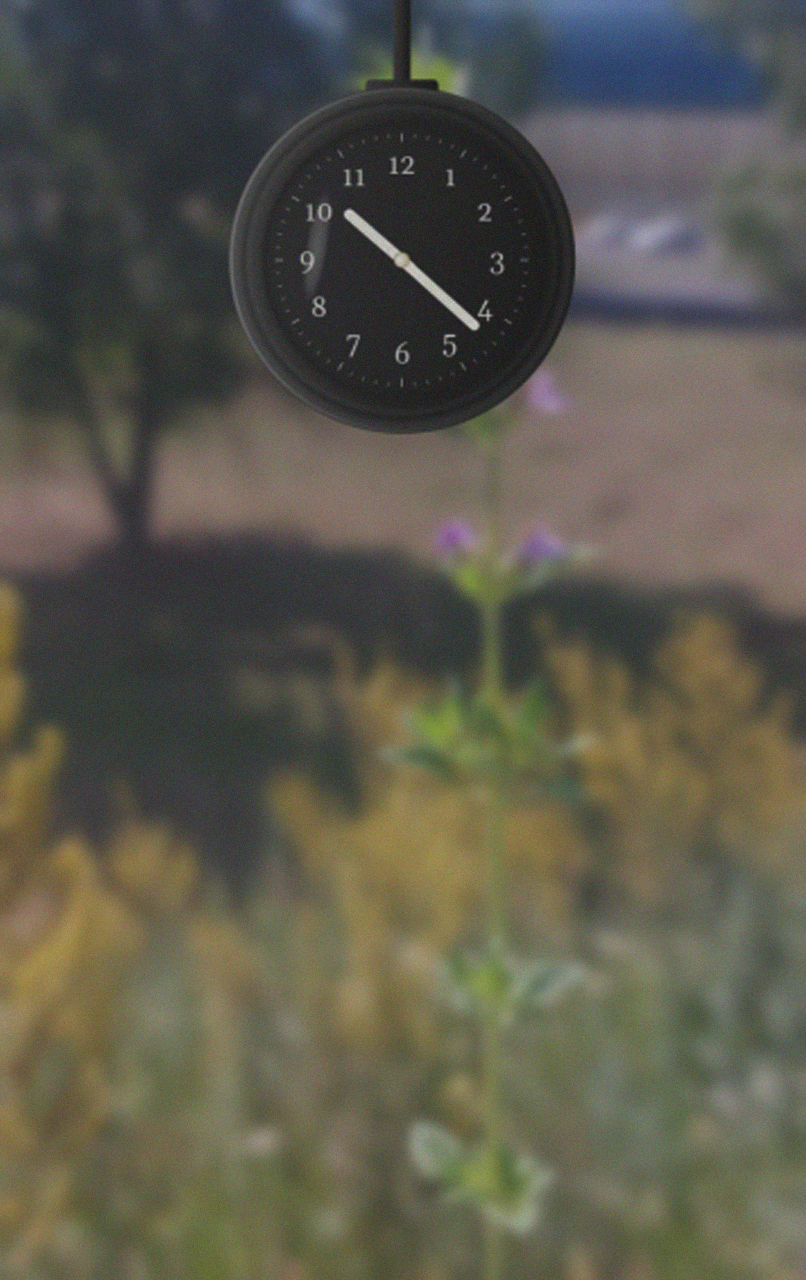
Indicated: 10:22
